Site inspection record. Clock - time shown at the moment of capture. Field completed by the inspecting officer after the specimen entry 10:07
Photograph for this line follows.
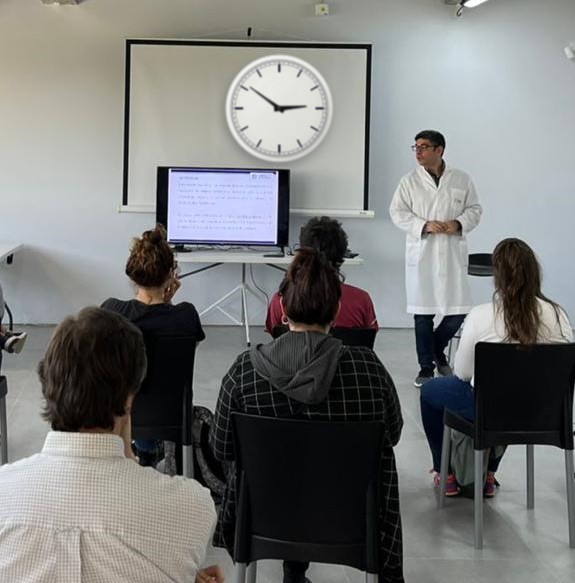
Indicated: 2:51
